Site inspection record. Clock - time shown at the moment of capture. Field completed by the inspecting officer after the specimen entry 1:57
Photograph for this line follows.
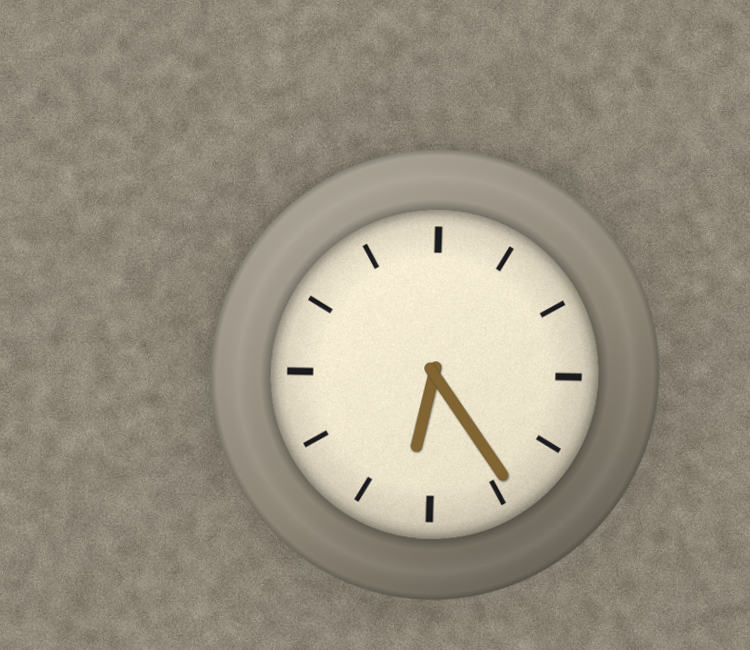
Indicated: 6:24
